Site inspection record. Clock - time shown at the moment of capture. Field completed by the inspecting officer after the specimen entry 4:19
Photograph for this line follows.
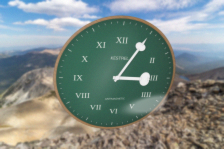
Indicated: 3:05
